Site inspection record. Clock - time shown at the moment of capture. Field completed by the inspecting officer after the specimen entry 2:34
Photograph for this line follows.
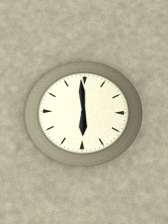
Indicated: 5:59
